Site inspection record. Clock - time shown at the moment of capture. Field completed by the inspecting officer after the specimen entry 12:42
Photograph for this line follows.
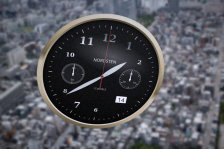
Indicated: 1:39
